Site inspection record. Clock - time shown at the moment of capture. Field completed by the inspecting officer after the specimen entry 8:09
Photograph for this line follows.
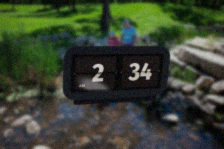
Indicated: 2:34
